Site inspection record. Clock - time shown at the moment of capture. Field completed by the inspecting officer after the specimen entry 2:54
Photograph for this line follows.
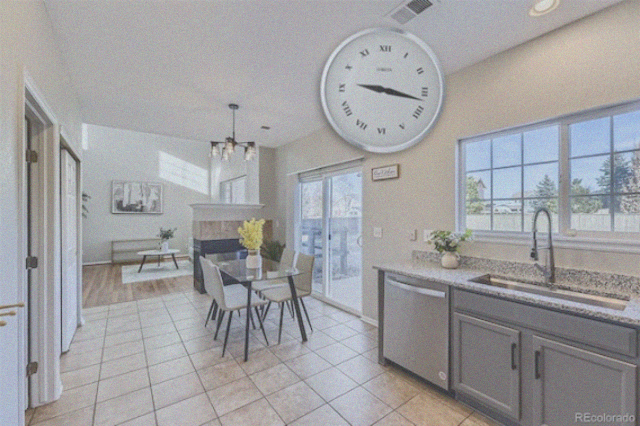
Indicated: 9:17
